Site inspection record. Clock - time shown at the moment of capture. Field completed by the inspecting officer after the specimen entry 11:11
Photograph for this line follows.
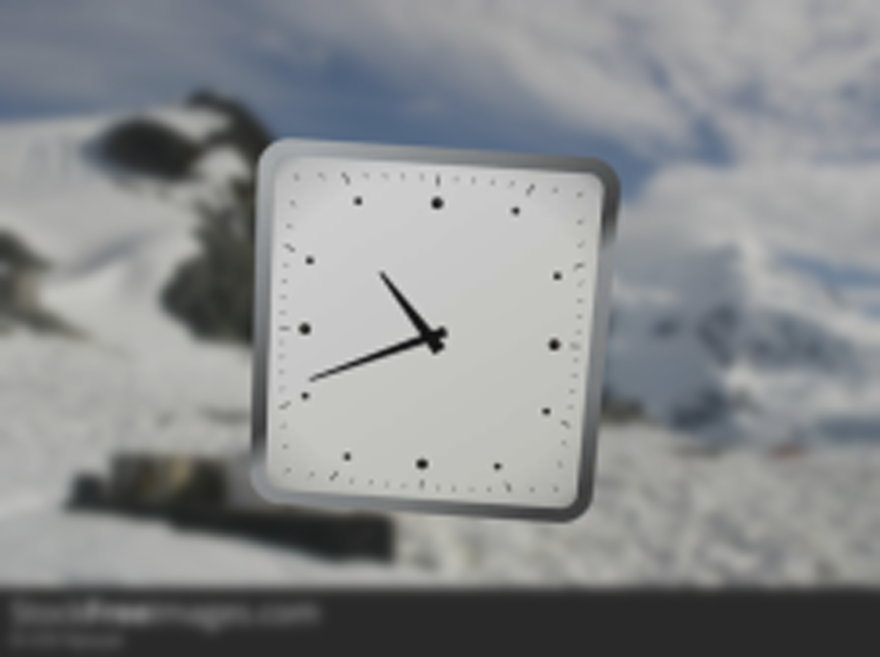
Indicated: 10:41
